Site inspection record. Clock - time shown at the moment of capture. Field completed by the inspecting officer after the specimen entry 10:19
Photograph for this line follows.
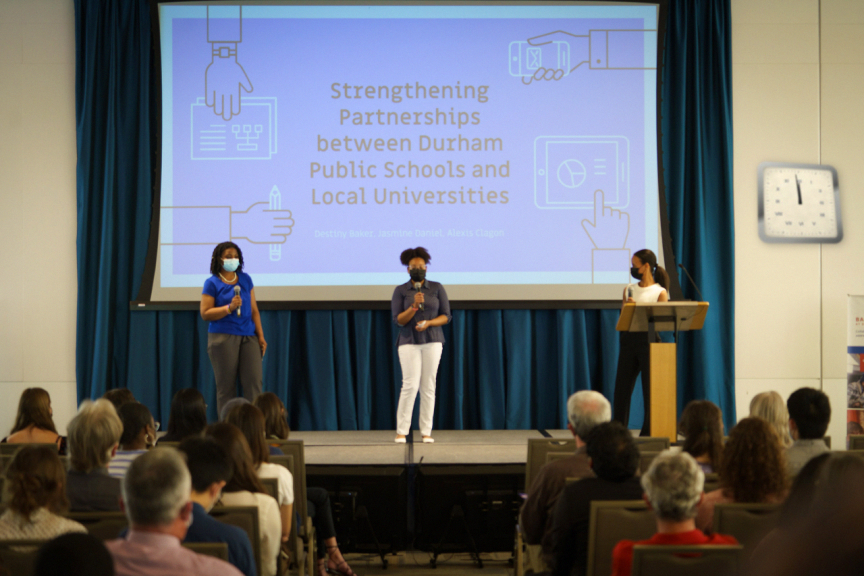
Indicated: 11:59
